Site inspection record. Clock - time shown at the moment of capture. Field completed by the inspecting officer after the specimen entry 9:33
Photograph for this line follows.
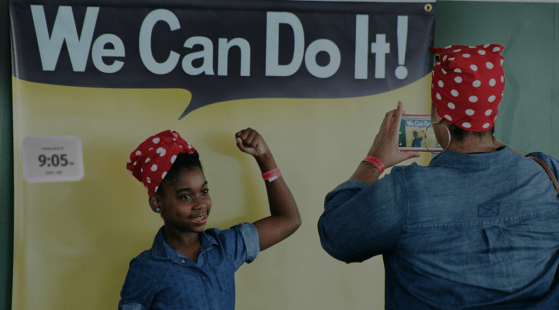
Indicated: 9:05
